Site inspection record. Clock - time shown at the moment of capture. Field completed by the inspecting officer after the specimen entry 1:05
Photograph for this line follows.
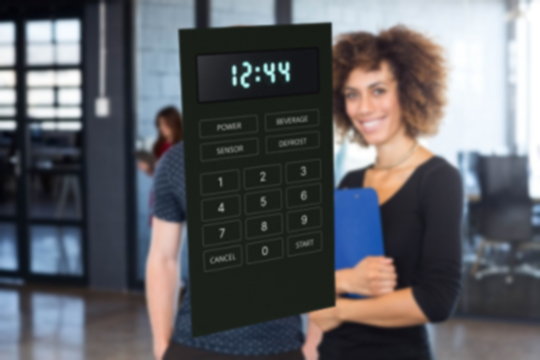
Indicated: 12:44
